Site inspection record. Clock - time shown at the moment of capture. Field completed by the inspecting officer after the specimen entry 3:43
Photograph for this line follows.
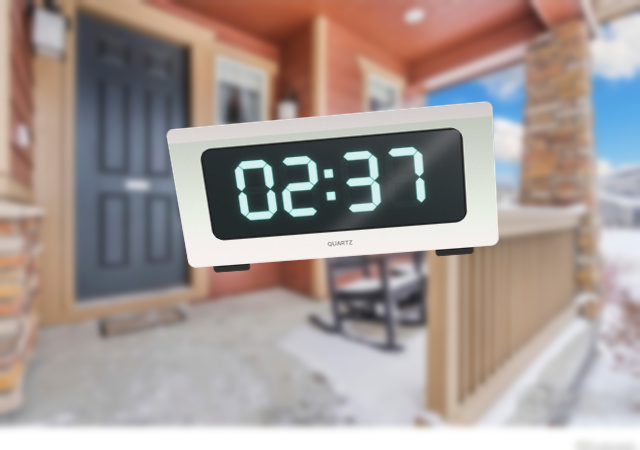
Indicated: 2:37
